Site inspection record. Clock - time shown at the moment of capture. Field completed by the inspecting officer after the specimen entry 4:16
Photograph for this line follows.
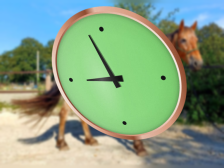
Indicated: 8:57
